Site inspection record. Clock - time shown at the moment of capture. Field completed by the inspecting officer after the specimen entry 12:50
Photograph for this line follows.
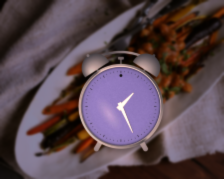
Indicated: 1:26
